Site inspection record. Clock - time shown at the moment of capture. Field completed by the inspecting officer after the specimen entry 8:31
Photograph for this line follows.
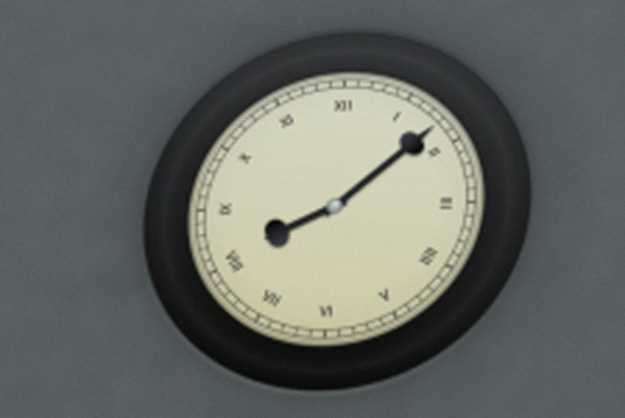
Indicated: 8:08
